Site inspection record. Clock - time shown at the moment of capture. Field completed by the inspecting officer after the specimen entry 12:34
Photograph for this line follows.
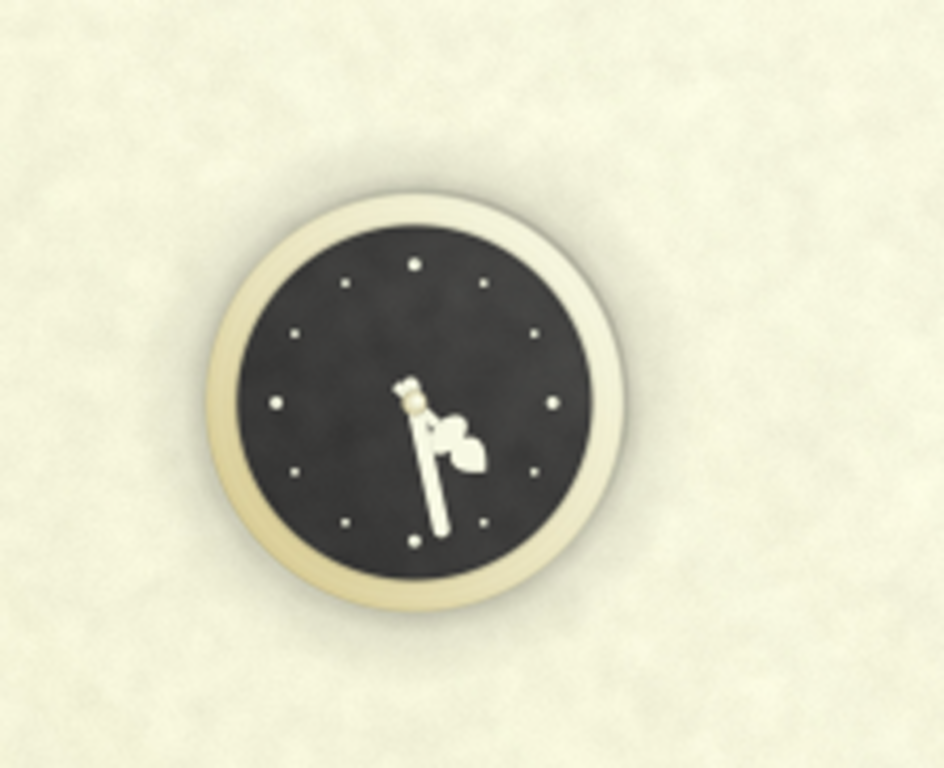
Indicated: 4:28
